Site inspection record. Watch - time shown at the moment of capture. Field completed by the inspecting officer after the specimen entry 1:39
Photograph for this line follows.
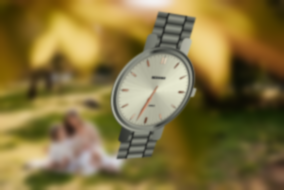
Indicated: 6:33
